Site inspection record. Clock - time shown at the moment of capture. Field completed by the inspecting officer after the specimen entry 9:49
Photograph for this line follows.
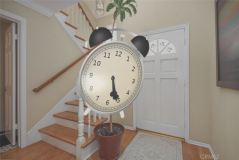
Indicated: 5:26
